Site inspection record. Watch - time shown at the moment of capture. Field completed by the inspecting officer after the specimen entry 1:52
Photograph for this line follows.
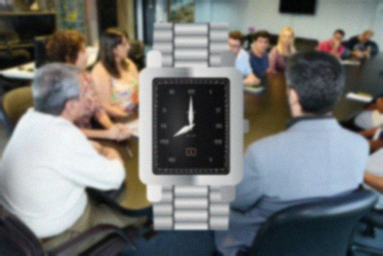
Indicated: 8:00
